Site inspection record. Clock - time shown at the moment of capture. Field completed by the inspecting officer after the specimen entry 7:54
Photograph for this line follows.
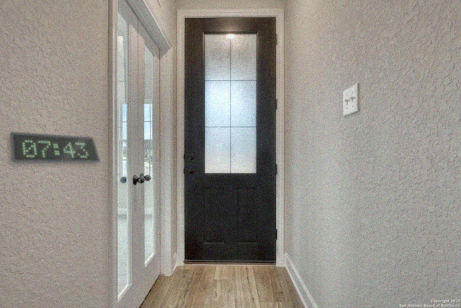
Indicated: 7:43
